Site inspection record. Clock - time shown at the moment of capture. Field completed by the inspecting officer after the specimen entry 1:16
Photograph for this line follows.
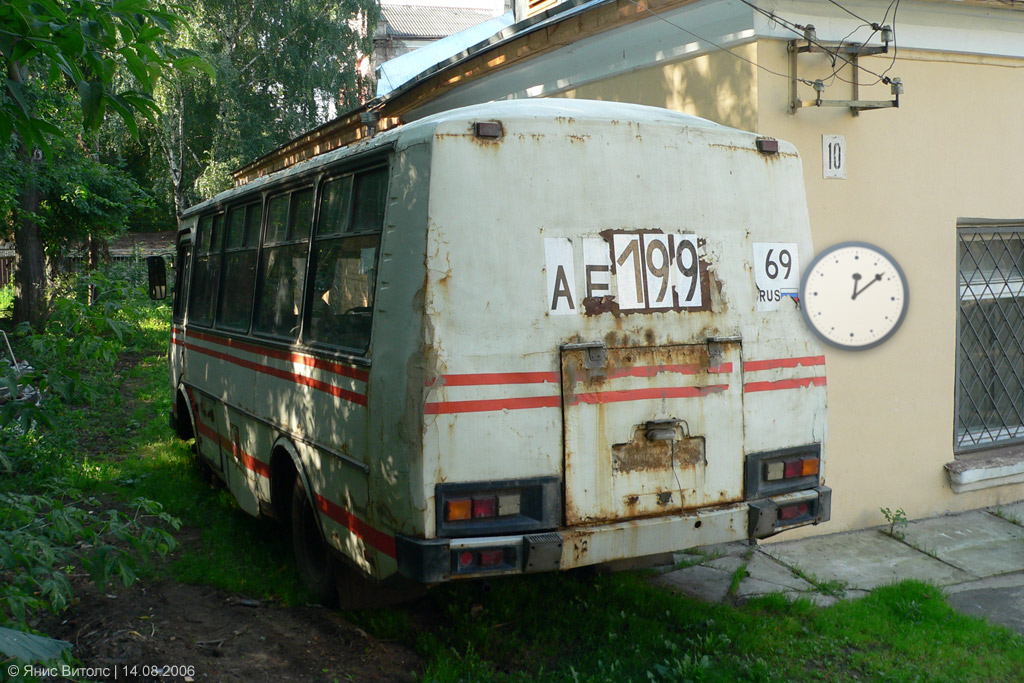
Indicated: 12:08
